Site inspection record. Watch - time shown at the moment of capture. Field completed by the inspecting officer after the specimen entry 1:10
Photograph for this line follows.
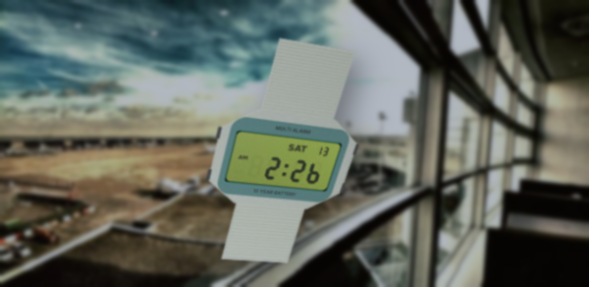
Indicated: 2:26
